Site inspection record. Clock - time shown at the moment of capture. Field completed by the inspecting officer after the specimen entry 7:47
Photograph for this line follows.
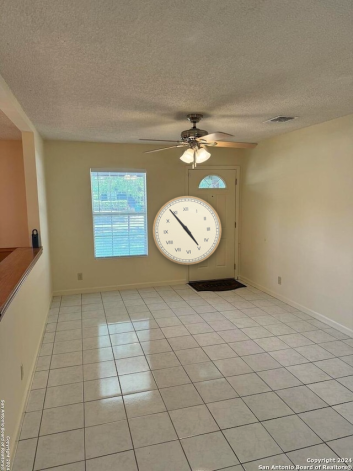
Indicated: 4:54
